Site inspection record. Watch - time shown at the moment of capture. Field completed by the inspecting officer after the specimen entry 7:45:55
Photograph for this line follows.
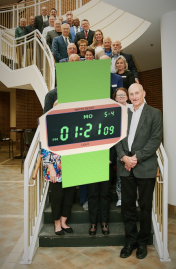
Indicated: 1:21:09
